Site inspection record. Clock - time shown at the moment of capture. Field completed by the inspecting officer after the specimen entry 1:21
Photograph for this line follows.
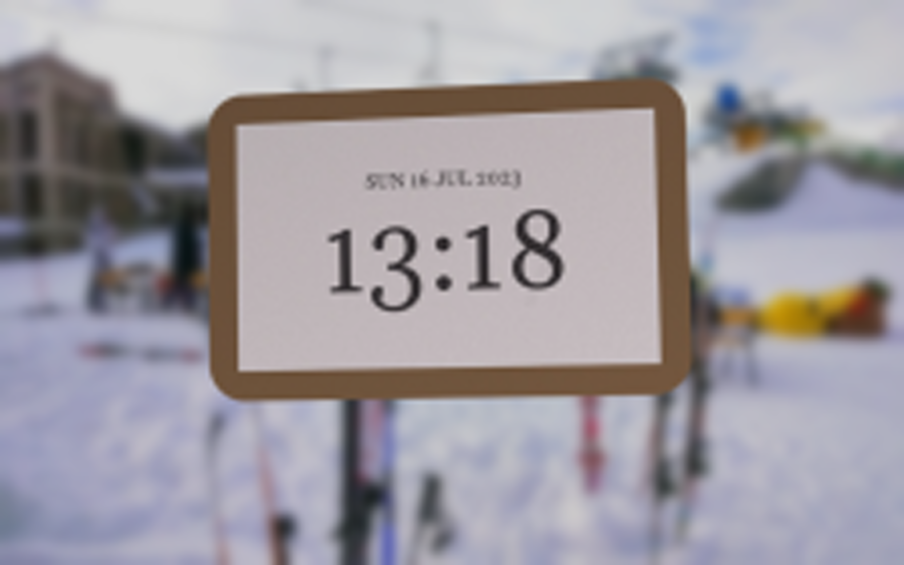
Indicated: 13:18
